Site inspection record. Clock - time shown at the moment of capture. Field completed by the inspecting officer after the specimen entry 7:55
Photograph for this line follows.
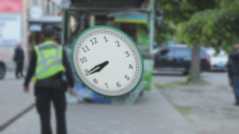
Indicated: 8:44
